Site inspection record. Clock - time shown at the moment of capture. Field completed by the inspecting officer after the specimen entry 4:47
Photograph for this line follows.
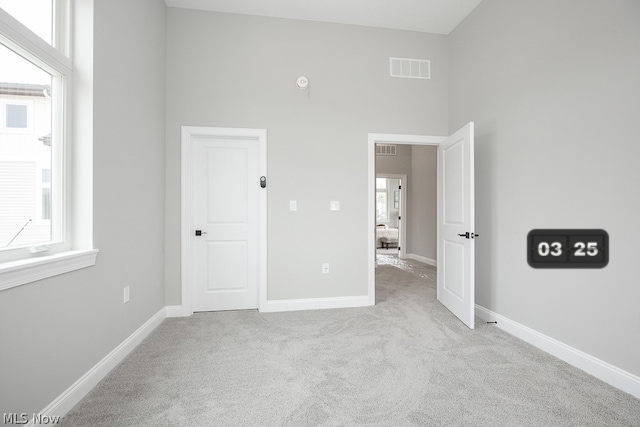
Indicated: 3:25
